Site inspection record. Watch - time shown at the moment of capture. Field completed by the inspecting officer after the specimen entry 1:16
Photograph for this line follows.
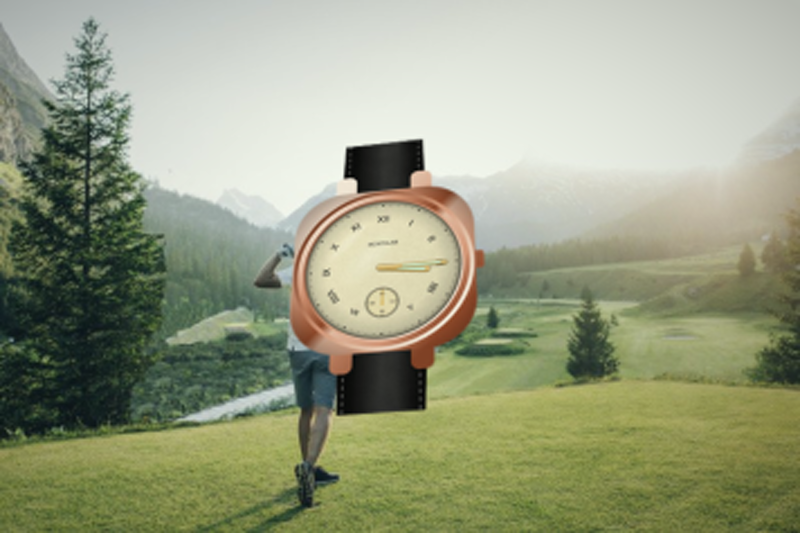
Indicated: 3:15
